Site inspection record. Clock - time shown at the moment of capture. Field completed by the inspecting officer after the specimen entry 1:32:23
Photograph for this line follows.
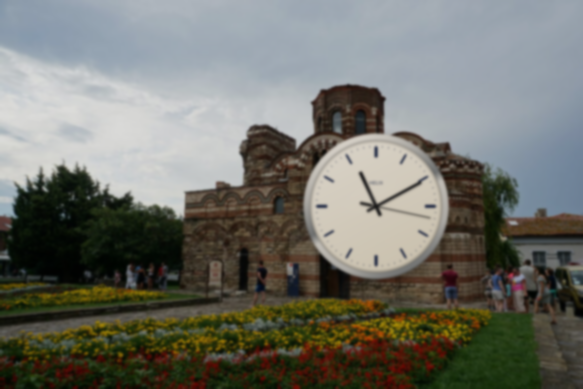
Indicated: 11:10:17
